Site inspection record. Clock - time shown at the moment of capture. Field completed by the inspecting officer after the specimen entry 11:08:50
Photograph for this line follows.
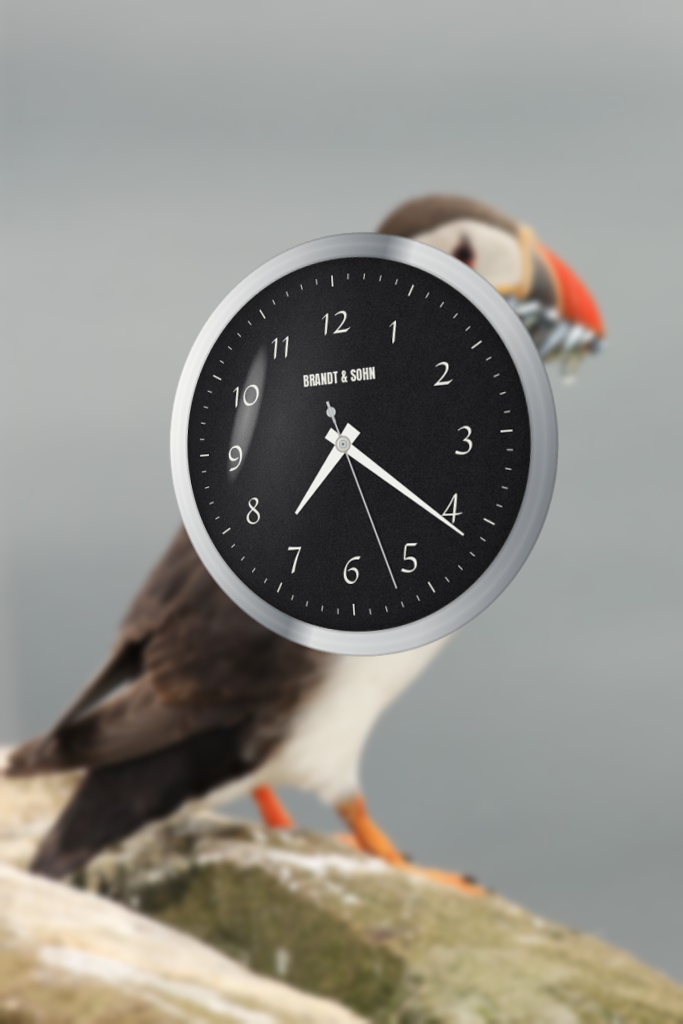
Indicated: 7:21:27
